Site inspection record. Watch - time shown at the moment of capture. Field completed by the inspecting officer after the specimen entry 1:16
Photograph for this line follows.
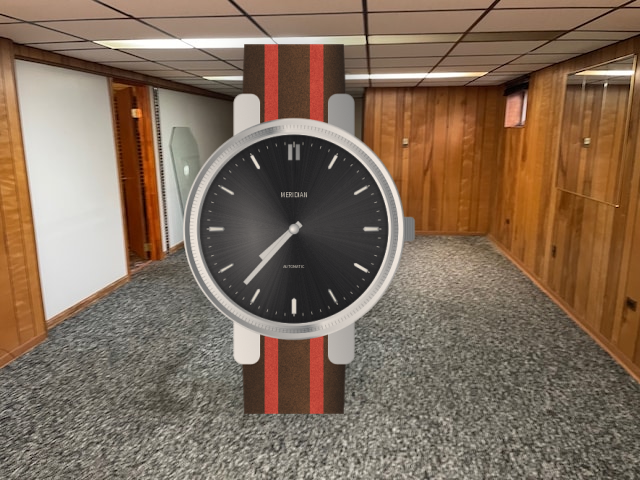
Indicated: 7:37
